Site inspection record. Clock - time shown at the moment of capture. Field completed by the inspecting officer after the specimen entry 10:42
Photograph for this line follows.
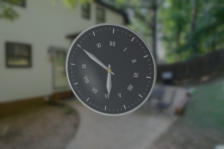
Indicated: 5:50
